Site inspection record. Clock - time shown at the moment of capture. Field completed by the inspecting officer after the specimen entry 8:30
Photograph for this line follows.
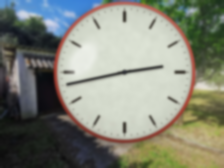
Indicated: 2:43
